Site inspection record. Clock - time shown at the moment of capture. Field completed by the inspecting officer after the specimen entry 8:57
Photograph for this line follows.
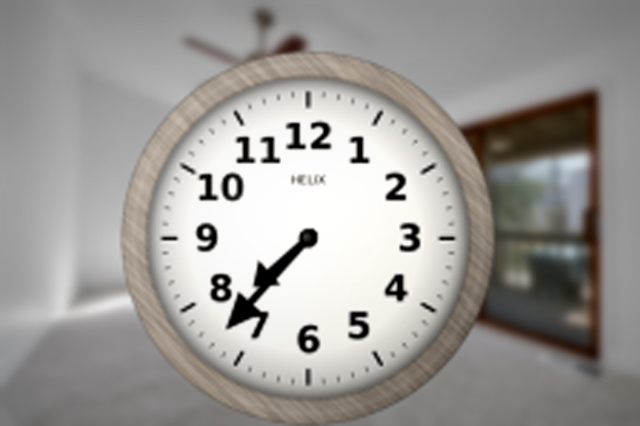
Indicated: 7:37
